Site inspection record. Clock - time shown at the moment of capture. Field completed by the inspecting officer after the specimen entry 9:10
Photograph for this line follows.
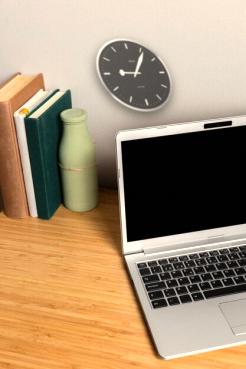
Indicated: 9:06
